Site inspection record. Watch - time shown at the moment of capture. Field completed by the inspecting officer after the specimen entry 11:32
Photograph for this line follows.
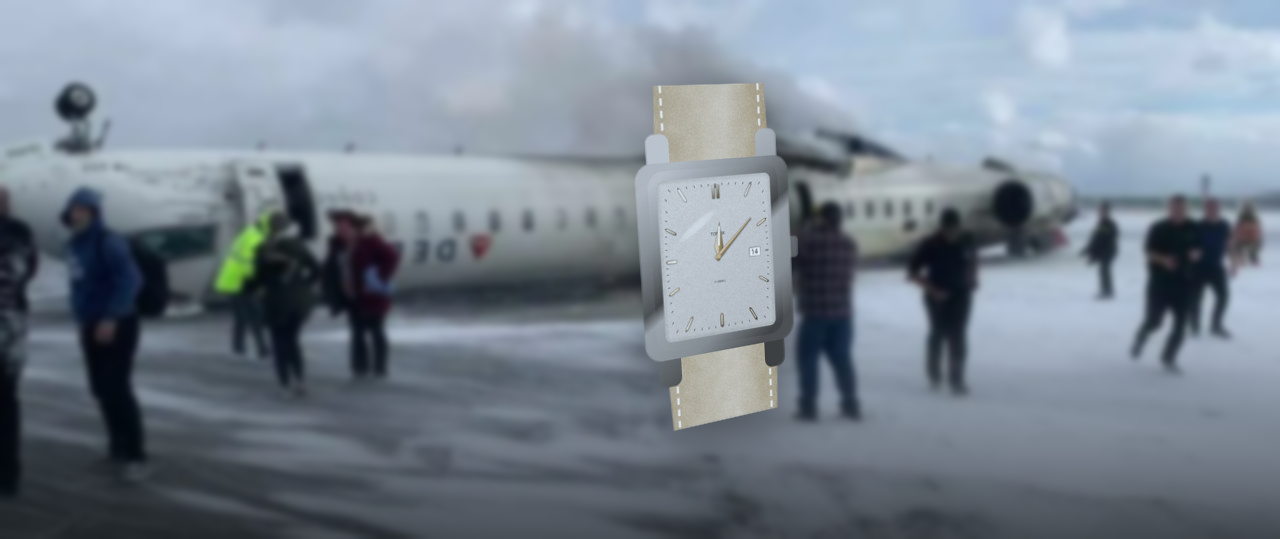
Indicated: 12:08
